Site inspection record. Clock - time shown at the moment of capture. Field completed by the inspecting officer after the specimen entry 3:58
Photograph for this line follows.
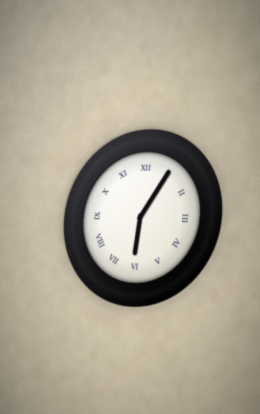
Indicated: 6:05
